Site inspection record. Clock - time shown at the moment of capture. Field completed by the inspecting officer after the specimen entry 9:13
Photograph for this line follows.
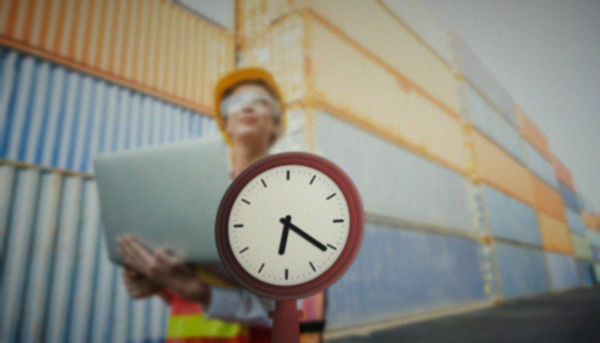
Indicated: 6:21
